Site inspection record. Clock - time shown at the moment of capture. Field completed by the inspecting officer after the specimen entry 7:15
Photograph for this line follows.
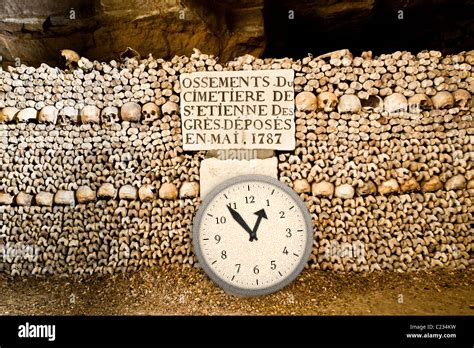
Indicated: 12:54
